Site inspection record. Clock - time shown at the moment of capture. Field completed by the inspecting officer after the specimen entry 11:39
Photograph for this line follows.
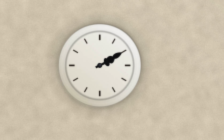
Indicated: 2:10
